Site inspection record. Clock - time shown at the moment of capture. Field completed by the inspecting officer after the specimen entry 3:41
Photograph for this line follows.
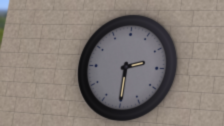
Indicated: 2:30
